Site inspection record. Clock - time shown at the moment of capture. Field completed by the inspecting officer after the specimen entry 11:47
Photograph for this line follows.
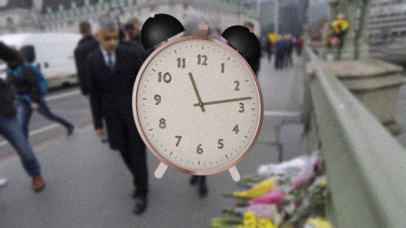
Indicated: 11:13
